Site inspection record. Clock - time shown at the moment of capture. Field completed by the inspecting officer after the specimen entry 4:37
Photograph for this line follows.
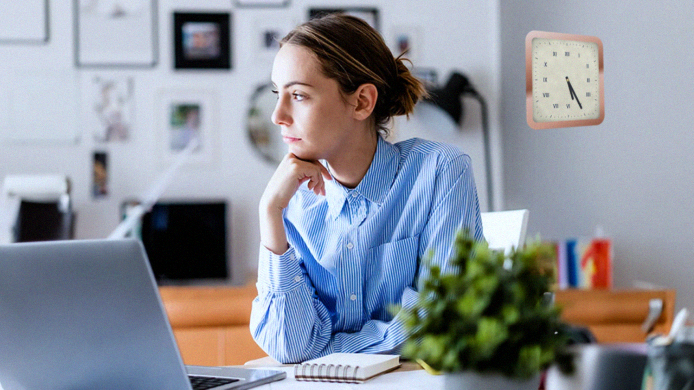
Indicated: 5:25
